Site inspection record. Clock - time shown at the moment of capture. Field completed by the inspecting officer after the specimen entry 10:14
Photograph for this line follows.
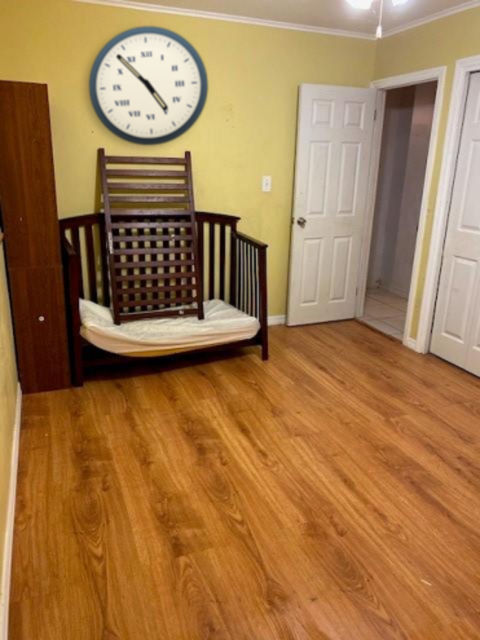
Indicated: 4:53
